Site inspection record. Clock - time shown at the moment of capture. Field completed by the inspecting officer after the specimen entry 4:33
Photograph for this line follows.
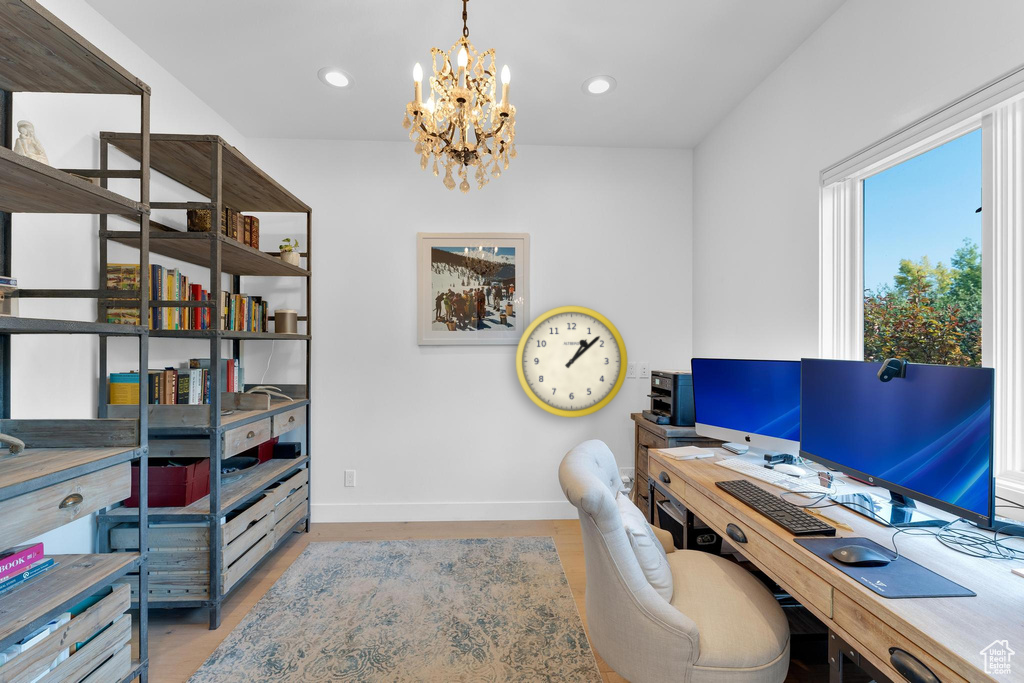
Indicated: 1:08
